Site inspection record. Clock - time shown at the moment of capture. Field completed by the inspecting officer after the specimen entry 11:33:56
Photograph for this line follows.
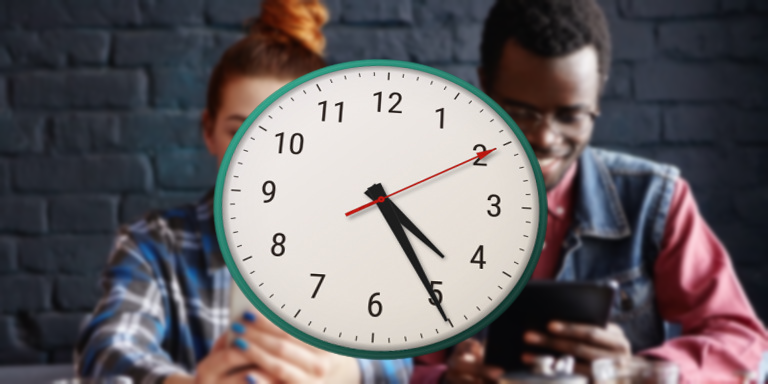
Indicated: 4:25:10
